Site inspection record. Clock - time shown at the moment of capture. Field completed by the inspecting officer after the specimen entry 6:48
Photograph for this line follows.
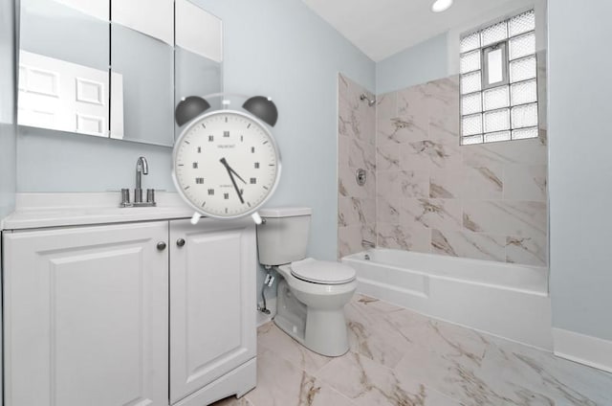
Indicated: 4:26
